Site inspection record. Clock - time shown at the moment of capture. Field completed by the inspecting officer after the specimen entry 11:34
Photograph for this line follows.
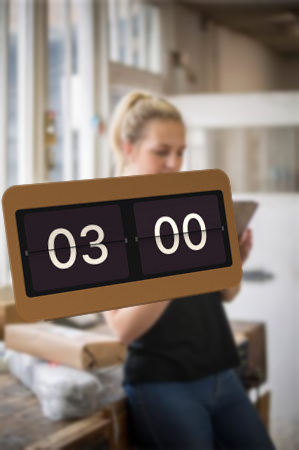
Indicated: 3:00
